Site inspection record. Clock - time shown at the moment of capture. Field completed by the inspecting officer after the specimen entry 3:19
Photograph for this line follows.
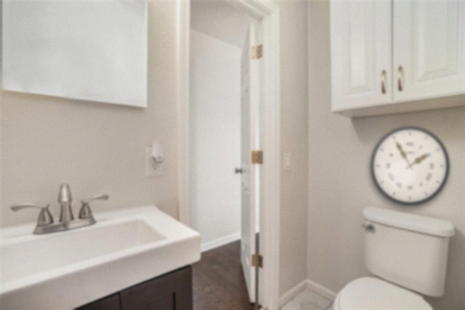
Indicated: 1:55
